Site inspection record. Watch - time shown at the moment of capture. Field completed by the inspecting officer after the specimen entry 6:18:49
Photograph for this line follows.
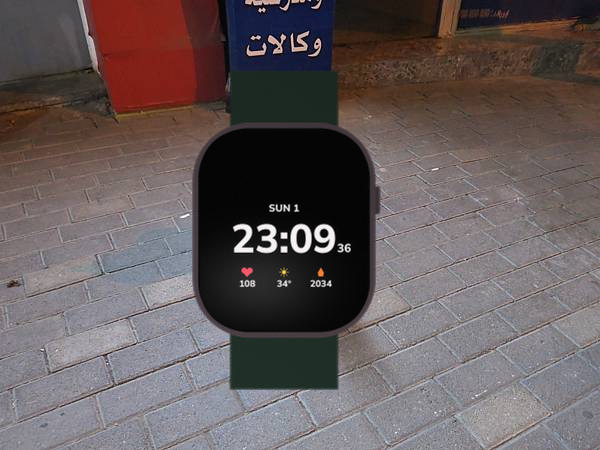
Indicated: 23:09:36
